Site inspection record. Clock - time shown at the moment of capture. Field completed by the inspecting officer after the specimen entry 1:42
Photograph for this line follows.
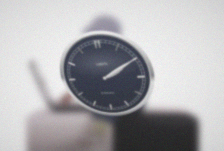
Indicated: 2:10
